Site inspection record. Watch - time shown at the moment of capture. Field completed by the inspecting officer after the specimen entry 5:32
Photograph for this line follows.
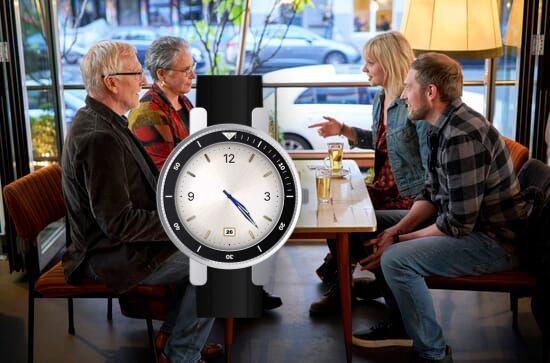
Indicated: 4:23
